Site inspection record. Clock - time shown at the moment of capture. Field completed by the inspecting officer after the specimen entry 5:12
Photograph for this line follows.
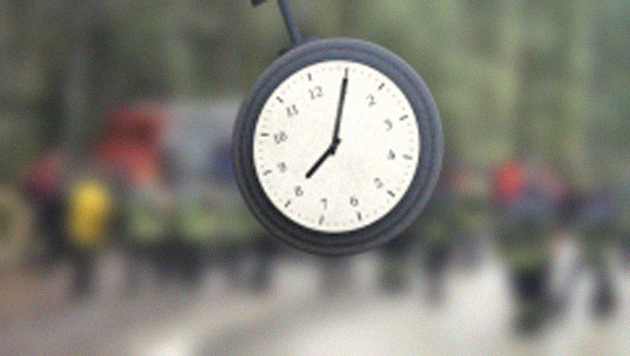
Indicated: 8:05
